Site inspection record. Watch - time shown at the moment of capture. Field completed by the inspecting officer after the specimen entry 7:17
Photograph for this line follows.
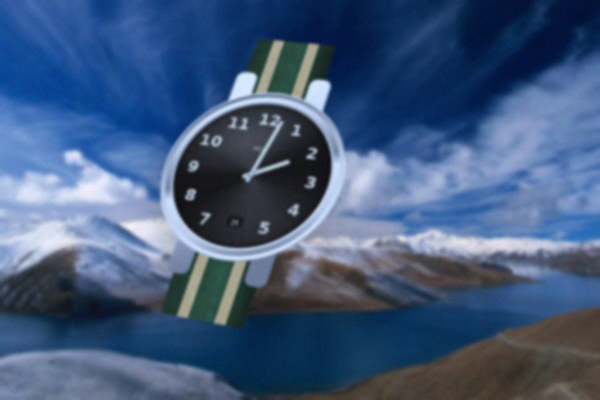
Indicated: 2:02
